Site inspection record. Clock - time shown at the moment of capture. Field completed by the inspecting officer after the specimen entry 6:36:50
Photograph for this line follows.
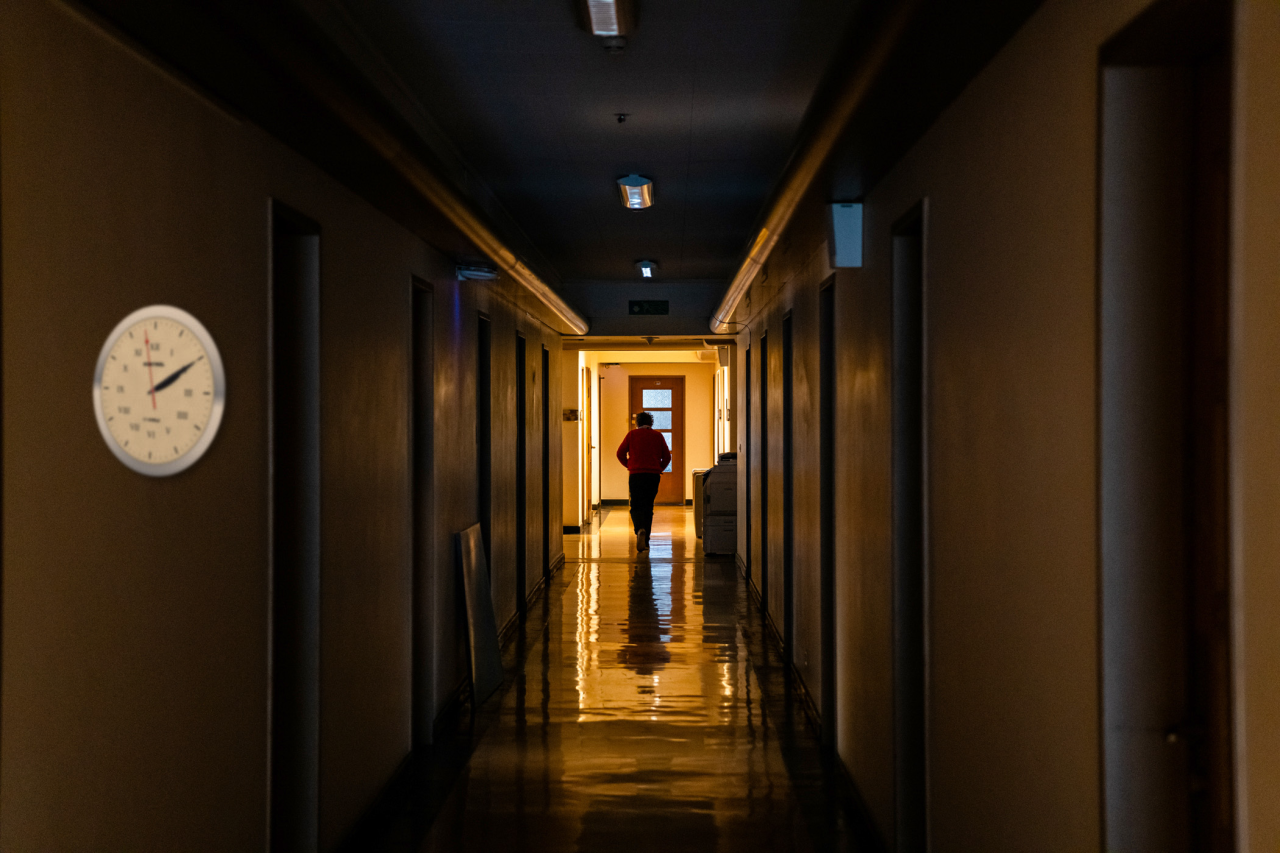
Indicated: 2:09:58
